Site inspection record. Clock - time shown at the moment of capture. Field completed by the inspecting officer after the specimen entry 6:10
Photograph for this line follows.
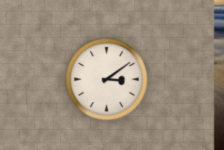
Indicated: 3:09
